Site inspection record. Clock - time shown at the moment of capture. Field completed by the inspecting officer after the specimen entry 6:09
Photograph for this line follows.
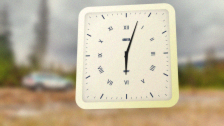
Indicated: 6:03
